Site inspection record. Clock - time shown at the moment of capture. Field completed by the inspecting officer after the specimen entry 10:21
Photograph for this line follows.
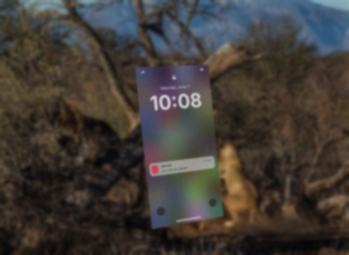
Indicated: 10:08
